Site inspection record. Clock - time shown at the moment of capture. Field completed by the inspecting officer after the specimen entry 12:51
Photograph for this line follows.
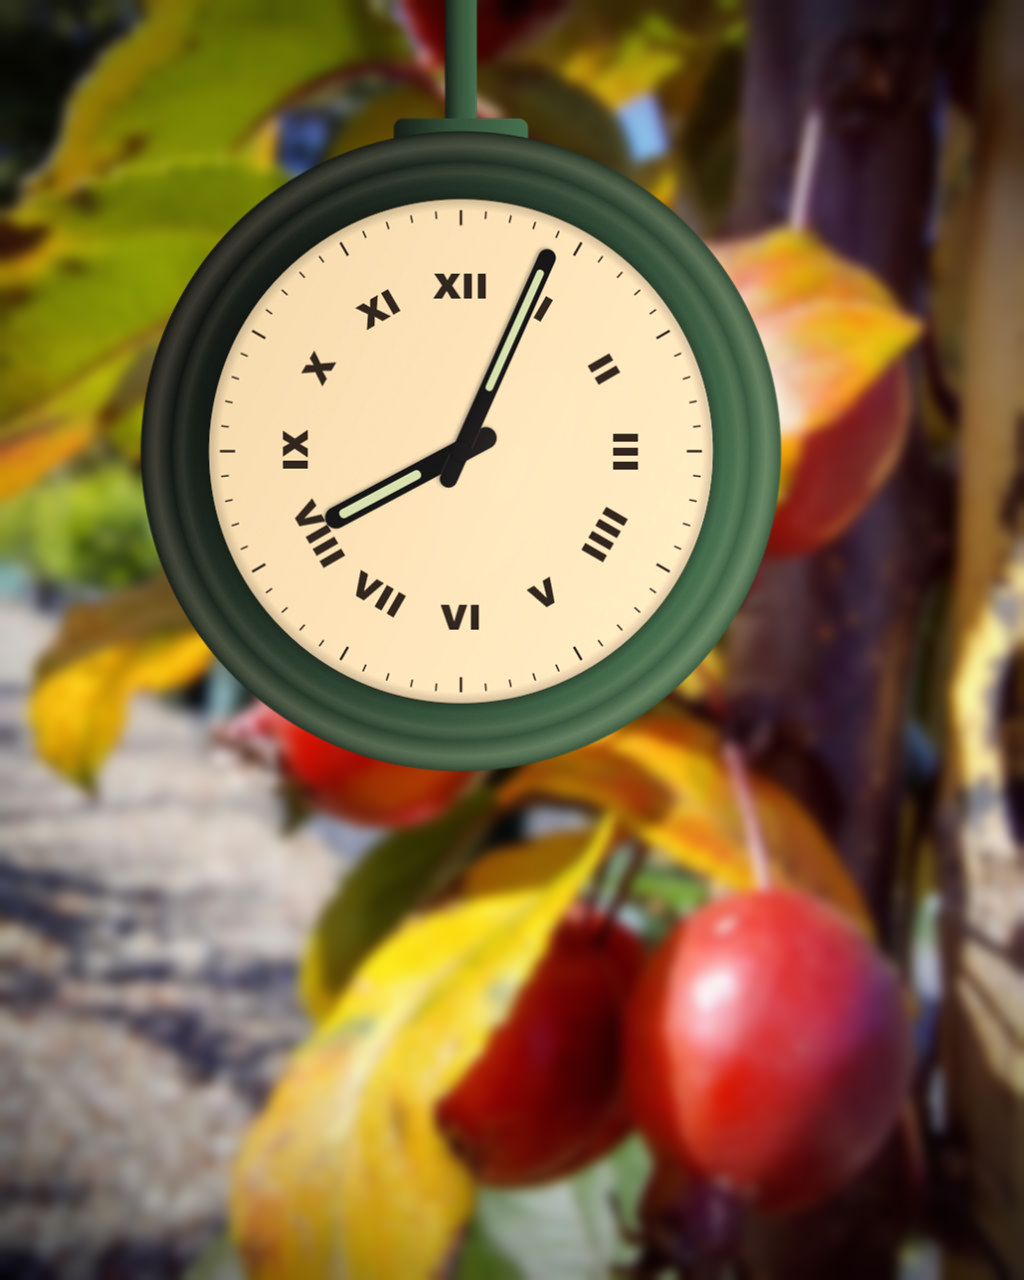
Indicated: 8:04
